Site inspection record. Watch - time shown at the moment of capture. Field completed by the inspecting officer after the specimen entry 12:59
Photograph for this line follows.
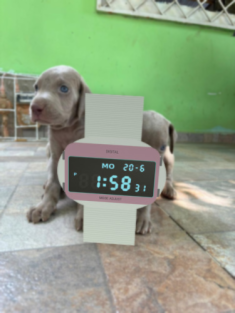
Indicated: 1:58
